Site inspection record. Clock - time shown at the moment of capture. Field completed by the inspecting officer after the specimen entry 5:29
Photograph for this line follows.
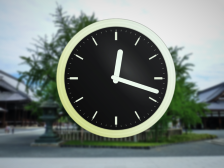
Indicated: 12:18
